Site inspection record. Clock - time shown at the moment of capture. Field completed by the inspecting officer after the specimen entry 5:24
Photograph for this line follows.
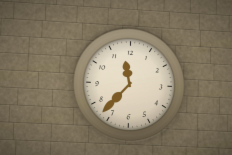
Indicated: 11:37
